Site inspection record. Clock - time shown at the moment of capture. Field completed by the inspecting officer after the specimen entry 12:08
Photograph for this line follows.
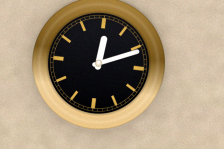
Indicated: 12:11
